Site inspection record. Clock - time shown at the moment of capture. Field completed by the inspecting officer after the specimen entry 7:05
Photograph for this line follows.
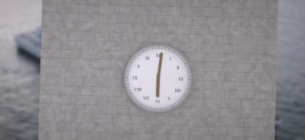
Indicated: 6:01
